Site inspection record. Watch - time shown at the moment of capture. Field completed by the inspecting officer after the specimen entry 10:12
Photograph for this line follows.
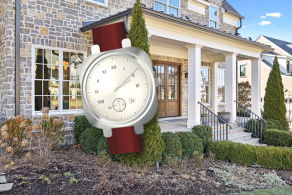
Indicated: 2:09
